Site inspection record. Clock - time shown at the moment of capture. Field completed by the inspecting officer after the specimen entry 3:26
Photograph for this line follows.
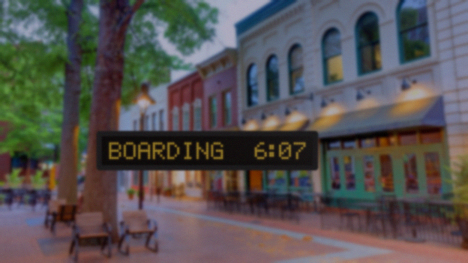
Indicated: 6:07
